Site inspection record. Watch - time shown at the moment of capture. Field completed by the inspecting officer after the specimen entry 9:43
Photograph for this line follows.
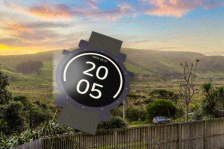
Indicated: 20:05
